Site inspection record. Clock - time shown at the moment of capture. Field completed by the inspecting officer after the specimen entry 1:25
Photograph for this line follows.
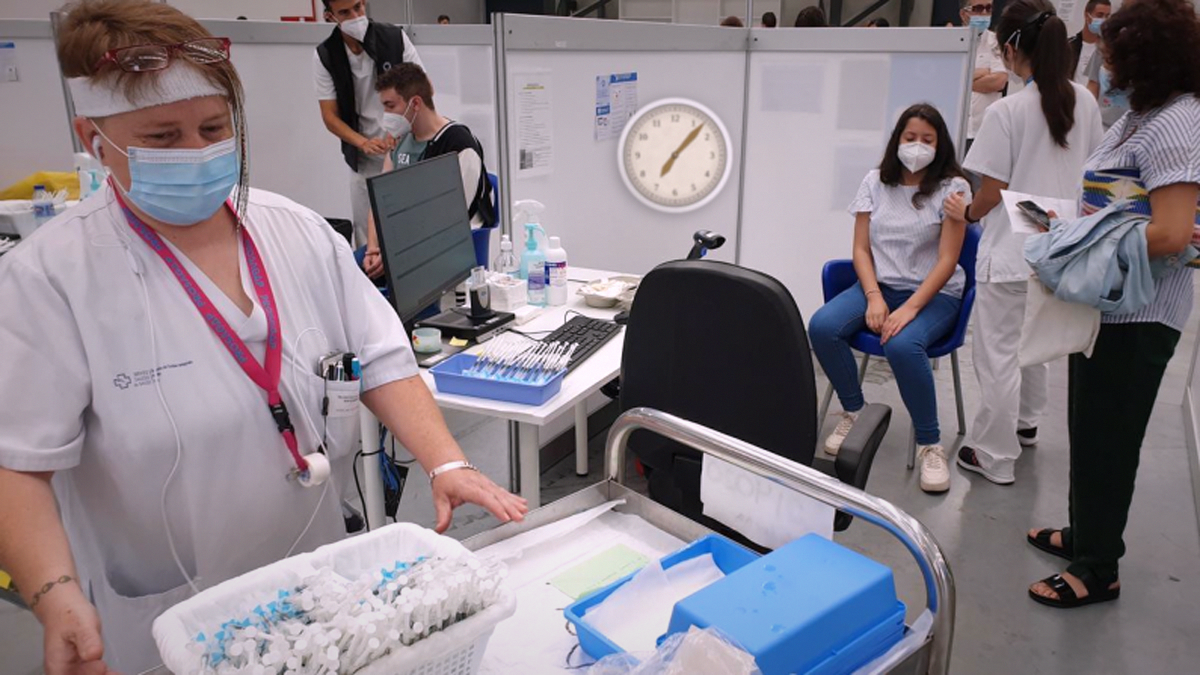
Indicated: 7:07
